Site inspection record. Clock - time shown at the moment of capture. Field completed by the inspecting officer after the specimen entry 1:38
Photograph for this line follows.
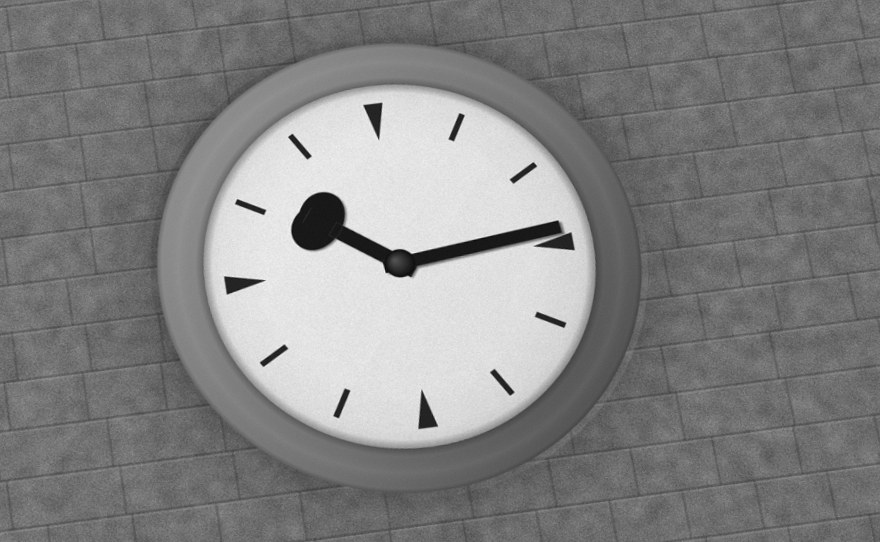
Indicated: 10:14
